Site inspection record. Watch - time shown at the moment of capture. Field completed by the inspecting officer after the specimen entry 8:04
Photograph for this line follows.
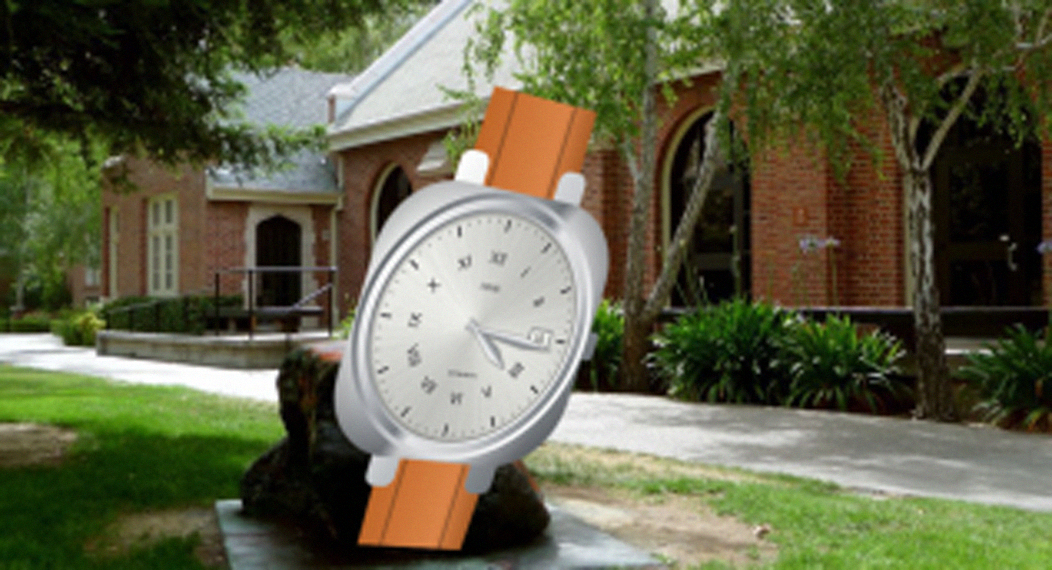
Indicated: 4:16
